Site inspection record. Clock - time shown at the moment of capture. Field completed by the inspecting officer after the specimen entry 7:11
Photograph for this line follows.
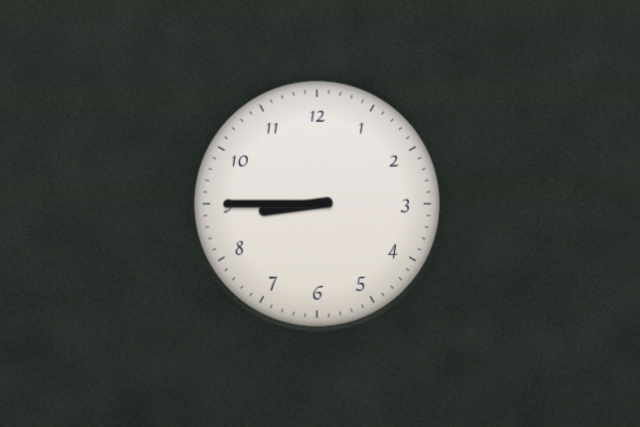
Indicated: 8:45
